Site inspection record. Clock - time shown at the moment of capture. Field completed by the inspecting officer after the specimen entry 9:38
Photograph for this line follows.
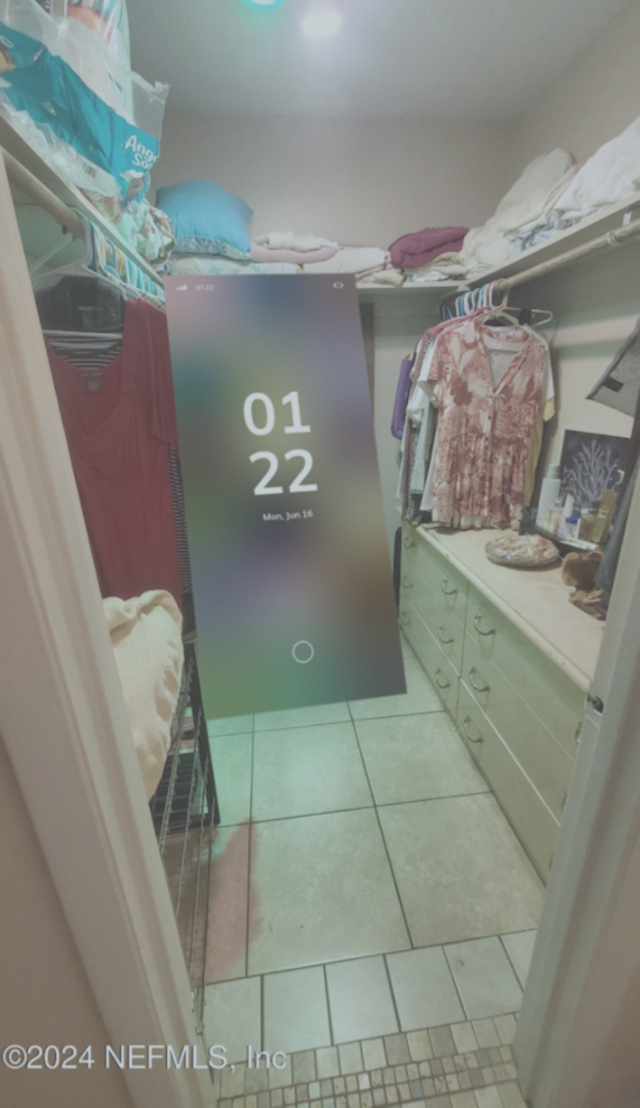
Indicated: 1:22
